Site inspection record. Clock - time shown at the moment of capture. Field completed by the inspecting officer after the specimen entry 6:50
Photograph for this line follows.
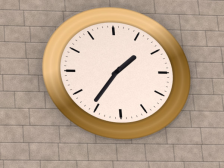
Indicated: 1:36
